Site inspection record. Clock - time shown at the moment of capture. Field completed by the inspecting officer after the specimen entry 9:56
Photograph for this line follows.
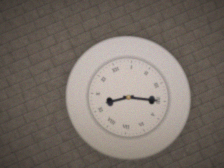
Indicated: 9:20
